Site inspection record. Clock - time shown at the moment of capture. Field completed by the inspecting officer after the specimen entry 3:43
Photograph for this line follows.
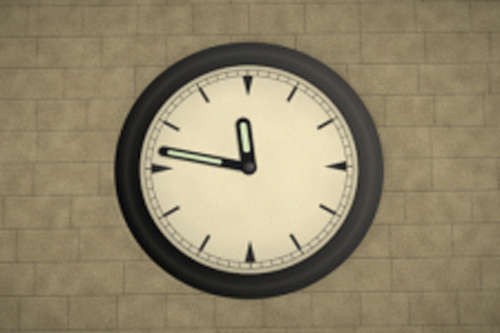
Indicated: 11:47
